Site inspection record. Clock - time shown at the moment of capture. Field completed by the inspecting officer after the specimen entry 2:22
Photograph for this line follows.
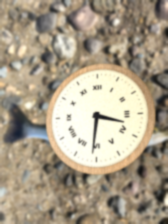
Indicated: 3:31
